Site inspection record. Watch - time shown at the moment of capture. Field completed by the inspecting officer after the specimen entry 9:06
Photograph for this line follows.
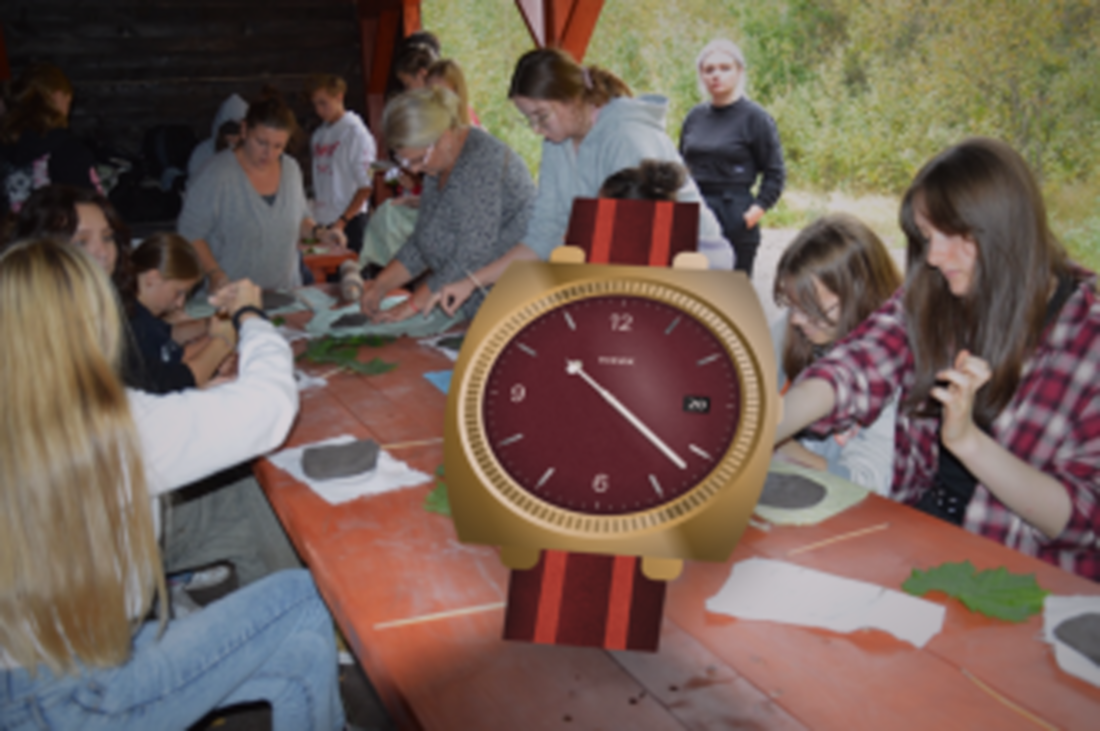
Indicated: 10:22
